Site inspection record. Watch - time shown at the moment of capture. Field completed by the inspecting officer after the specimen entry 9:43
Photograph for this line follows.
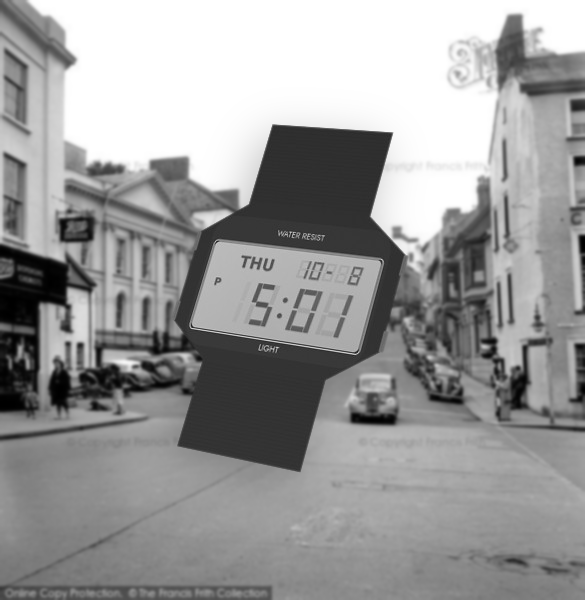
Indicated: 5:01
